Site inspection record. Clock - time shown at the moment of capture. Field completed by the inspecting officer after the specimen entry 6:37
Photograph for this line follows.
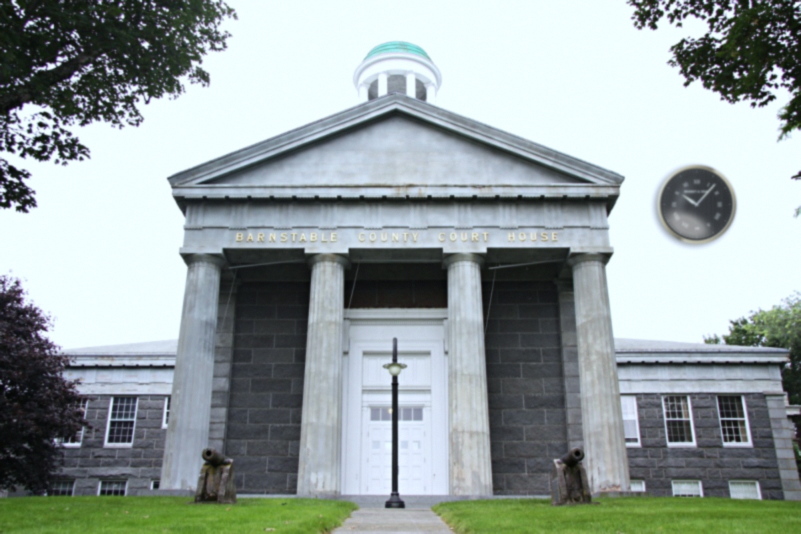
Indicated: 10:07
